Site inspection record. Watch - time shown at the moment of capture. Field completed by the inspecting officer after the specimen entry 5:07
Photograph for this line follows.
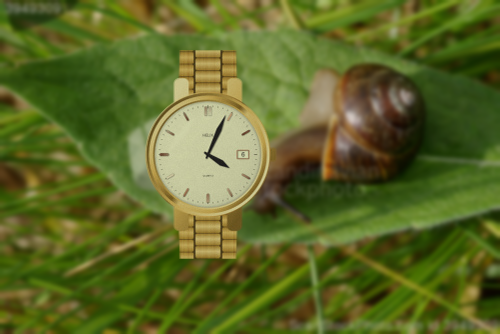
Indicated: 4:04
